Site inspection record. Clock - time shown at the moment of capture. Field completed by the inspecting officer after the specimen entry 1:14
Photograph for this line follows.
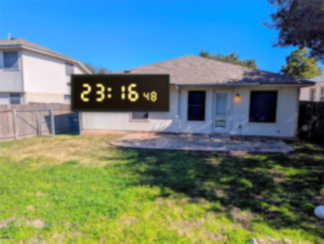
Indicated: 23:16
